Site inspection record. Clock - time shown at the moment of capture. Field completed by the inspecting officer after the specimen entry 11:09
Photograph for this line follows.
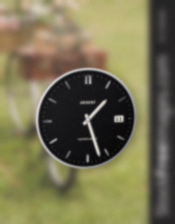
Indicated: 1:27
